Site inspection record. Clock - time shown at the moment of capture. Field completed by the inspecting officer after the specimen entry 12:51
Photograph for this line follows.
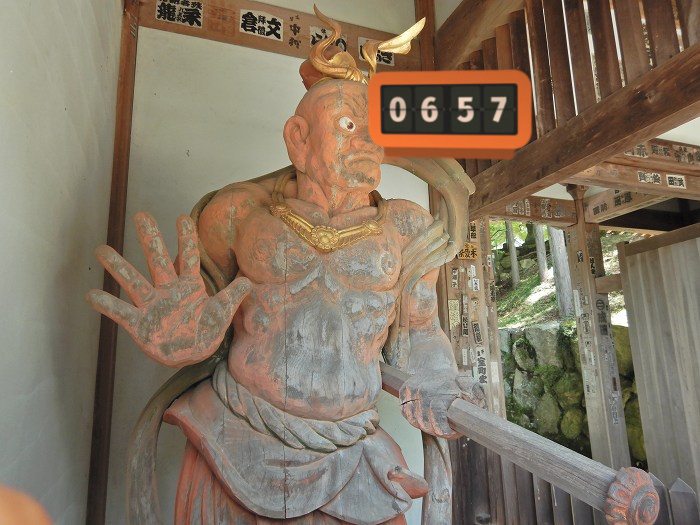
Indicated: 6:57
